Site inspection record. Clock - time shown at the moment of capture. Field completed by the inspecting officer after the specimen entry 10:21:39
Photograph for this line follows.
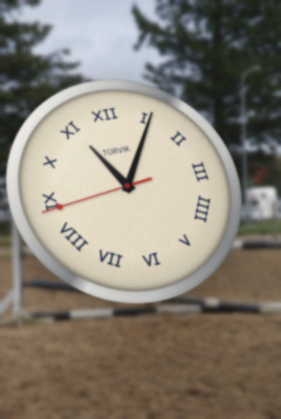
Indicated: 11:05:44
